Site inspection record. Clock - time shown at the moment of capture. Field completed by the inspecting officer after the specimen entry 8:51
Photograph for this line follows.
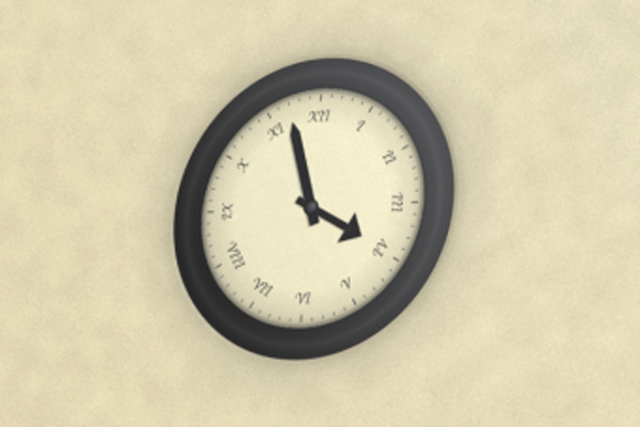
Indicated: 3:57
